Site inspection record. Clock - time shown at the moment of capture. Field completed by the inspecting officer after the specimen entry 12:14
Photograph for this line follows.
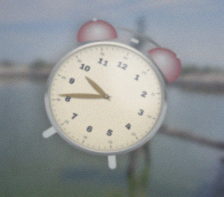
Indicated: 9:41
